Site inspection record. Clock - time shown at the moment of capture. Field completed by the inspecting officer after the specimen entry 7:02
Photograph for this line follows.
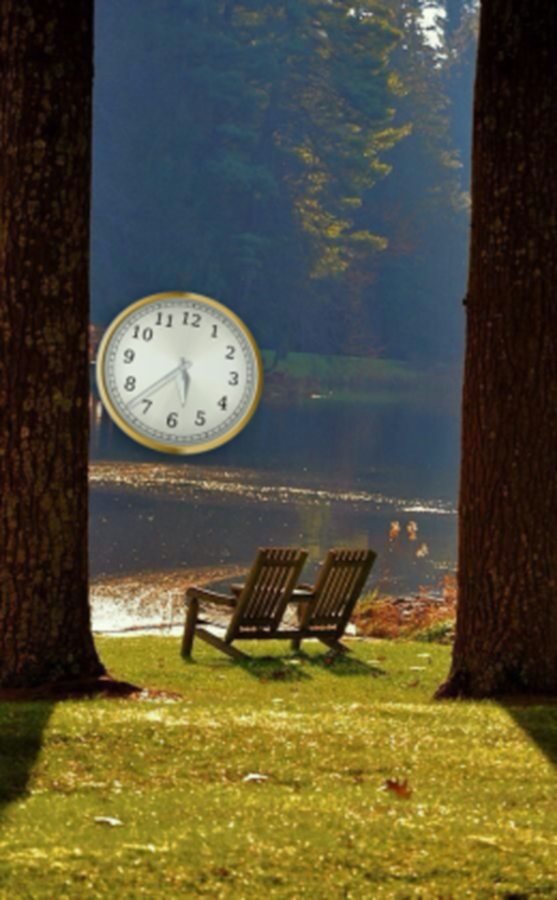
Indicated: 5:37
